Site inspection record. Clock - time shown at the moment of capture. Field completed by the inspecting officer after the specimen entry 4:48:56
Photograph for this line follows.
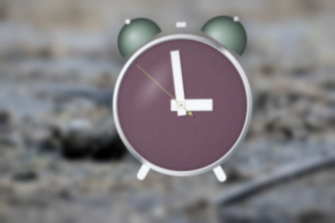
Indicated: 2:58:52
